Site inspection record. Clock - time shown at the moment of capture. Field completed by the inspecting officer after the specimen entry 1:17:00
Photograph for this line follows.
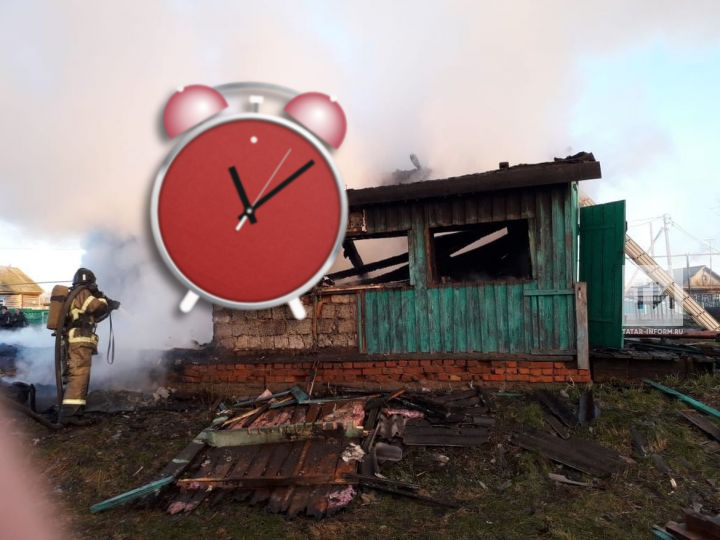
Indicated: 11:08:05
